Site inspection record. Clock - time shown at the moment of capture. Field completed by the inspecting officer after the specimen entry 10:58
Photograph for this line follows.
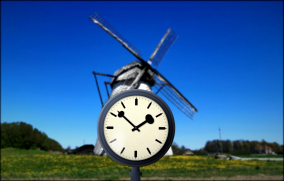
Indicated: 1:52
